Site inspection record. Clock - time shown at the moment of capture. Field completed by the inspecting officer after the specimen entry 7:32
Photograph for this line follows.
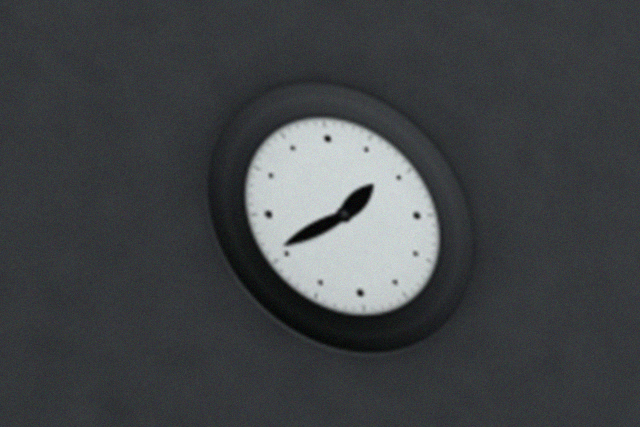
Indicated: 1:41
